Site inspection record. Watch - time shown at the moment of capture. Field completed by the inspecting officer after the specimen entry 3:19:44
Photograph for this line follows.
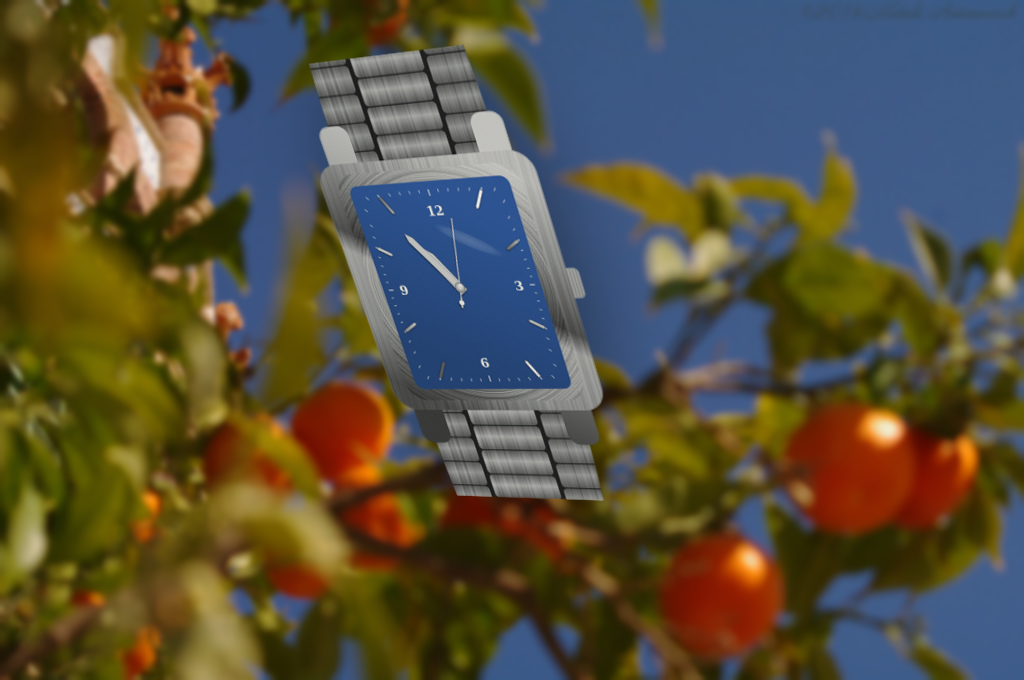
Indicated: 10:54:02
